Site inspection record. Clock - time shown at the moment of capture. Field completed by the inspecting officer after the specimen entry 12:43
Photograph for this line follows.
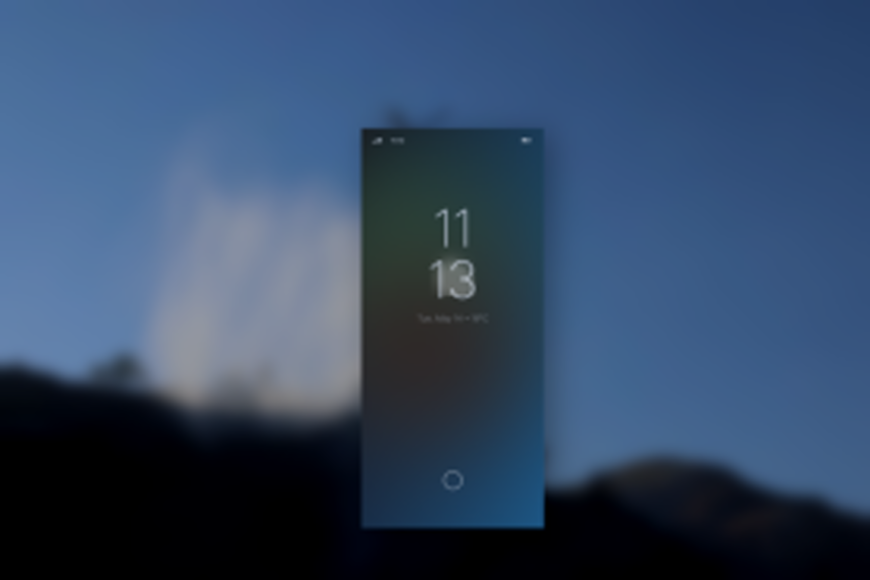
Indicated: 11:13
